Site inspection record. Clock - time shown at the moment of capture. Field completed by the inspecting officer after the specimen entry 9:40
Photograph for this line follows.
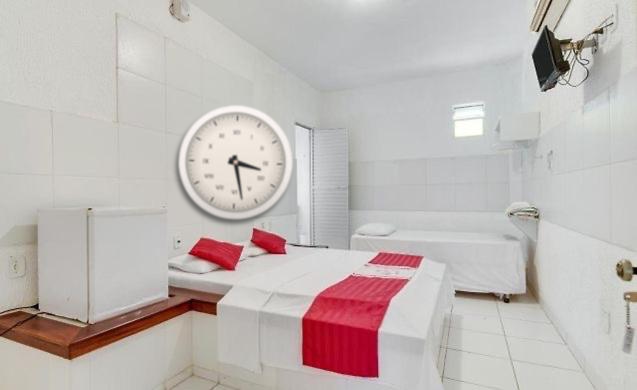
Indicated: 3:28
